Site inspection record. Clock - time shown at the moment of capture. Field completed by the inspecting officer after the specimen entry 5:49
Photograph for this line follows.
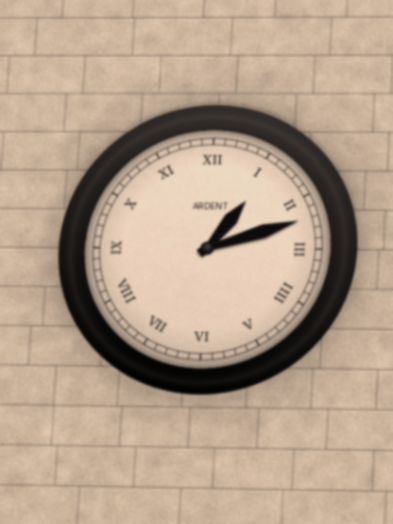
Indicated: 1:12
